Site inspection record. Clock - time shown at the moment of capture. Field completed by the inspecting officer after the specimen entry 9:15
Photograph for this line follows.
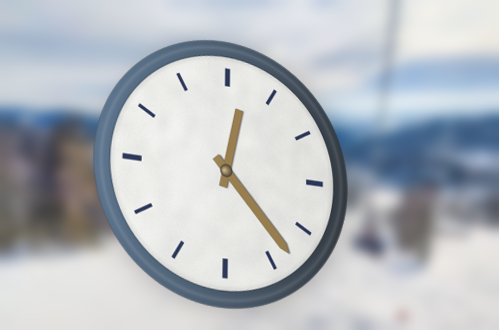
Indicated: 12:23
